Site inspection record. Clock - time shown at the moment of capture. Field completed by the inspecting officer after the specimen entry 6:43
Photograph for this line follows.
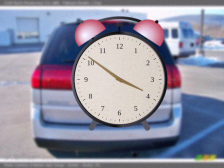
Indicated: 3:51
